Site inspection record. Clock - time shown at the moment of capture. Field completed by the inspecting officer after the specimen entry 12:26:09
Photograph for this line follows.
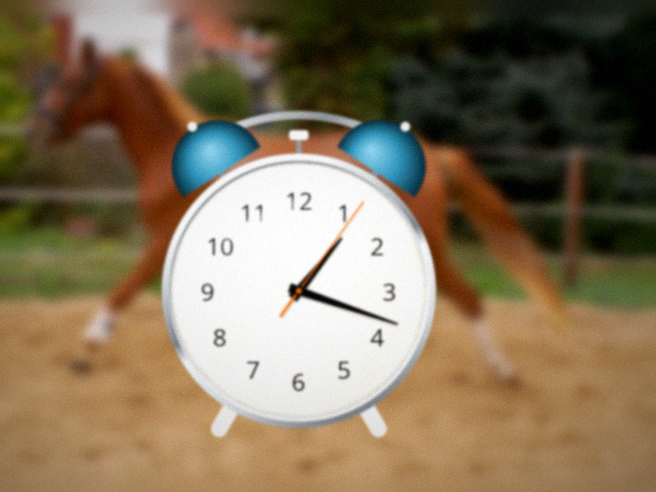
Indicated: 1:18:06
